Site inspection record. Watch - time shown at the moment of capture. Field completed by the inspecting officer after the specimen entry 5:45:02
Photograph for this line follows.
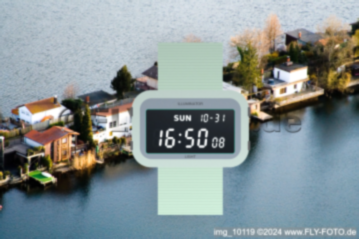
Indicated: 16:50:08
